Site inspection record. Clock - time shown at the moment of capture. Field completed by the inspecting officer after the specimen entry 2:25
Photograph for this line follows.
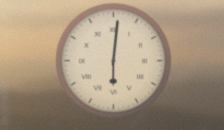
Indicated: 6:01
